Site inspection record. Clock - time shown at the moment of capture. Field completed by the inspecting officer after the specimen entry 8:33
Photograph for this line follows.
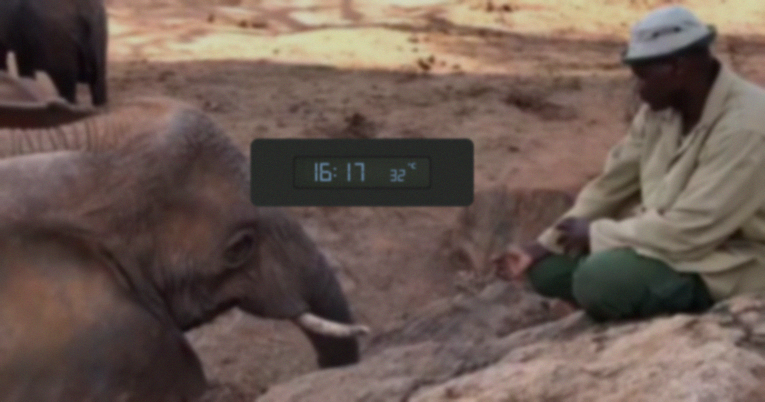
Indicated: 16:17
